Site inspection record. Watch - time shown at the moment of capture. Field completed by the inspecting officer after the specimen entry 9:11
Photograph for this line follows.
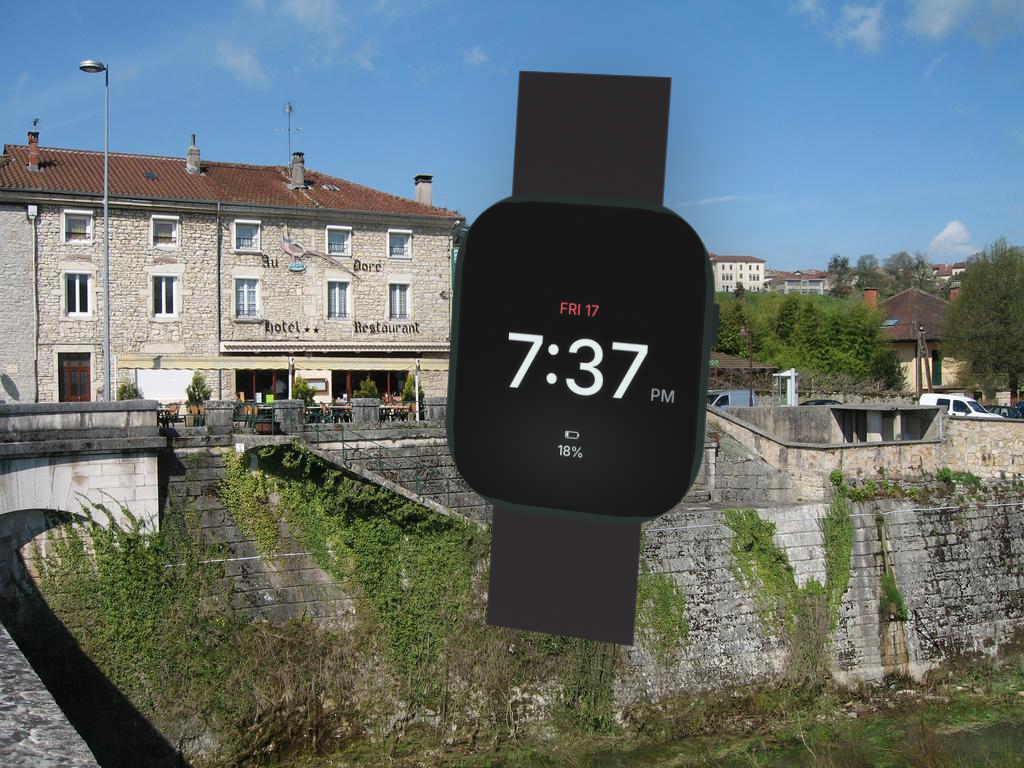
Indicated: 7:37
